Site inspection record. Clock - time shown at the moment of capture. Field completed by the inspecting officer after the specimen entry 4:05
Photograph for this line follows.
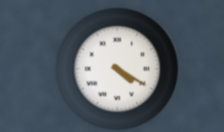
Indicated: 4:20
